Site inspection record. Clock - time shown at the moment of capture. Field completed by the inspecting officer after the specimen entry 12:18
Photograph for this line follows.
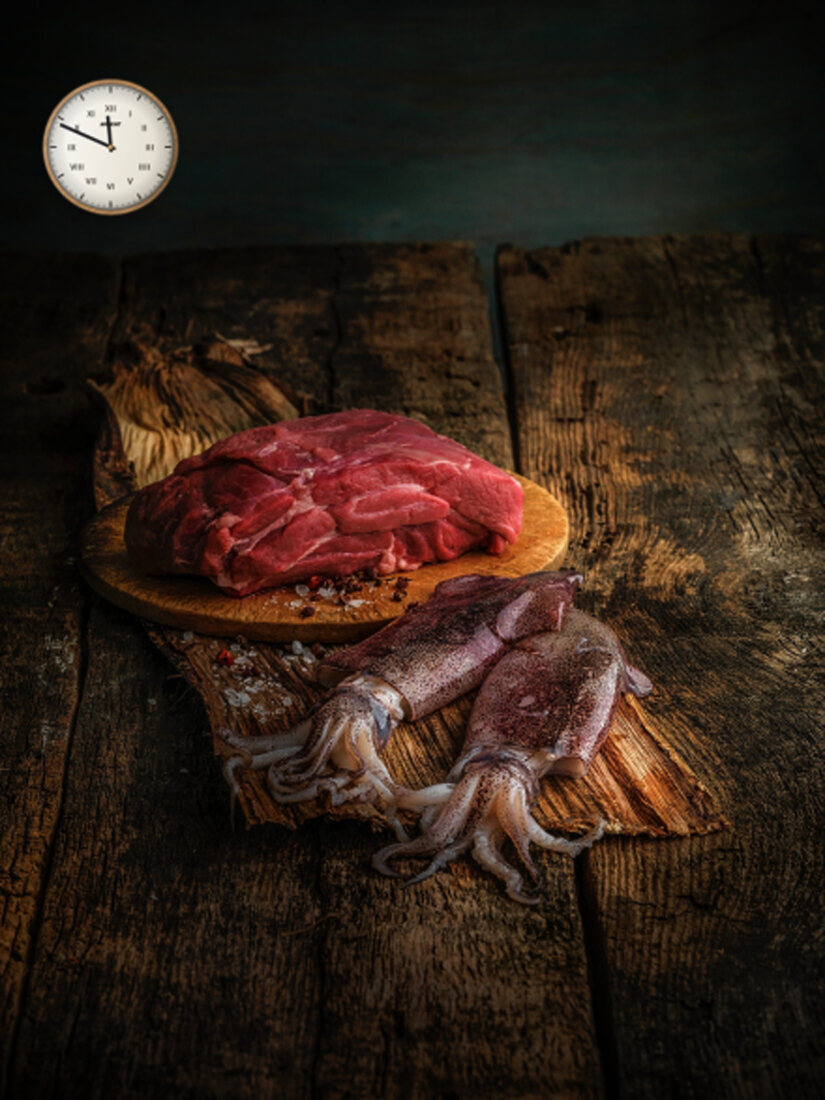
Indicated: 11:49
